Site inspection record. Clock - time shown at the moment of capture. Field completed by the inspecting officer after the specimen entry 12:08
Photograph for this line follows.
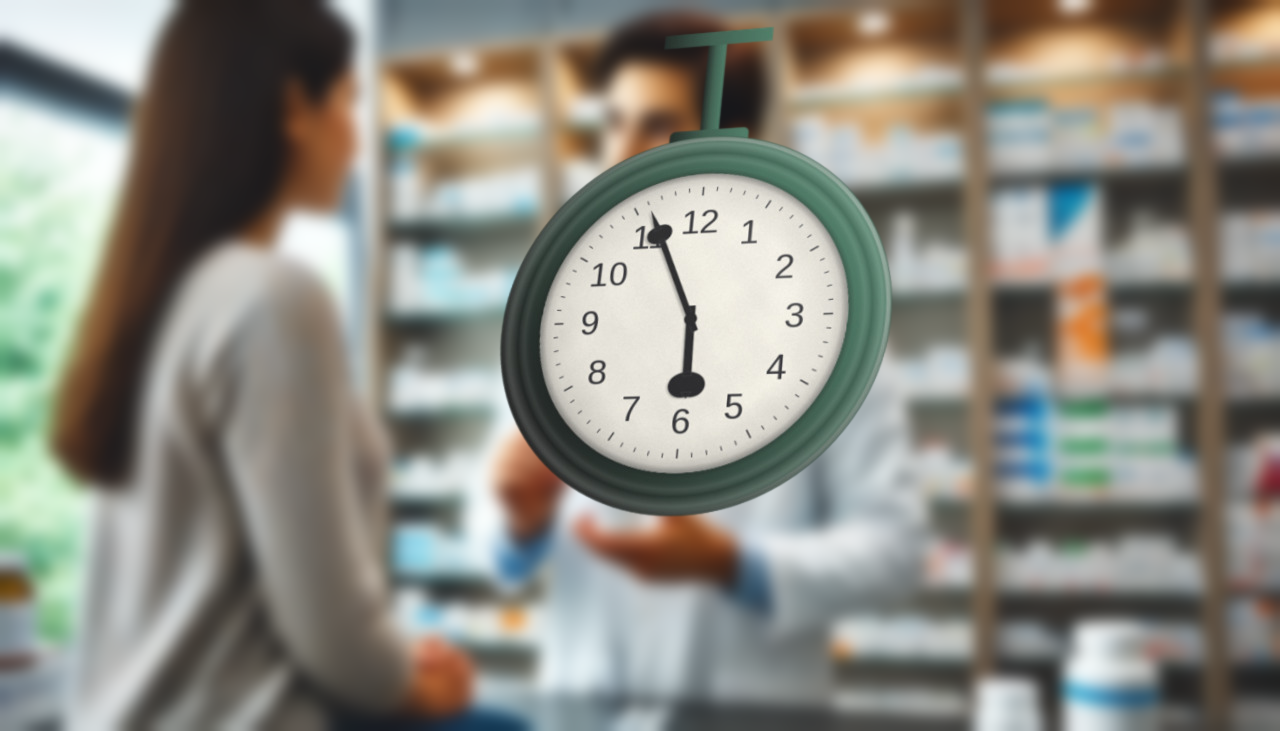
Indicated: 5:56
